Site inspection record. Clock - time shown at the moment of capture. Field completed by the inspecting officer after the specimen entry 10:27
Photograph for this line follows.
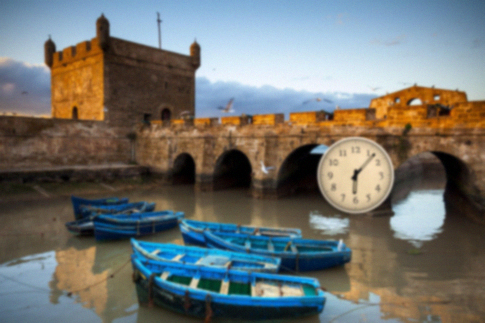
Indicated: 6:07
